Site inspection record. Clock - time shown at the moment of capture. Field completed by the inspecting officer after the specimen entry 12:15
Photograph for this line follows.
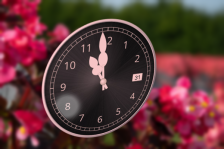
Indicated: 10:59
